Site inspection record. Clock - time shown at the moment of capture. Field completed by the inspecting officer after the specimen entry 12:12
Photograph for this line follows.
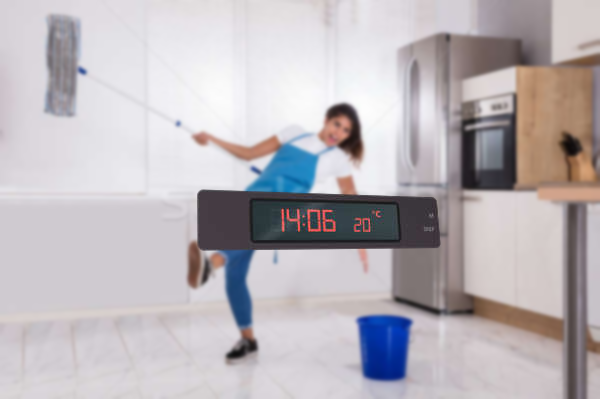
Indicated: 14:06
